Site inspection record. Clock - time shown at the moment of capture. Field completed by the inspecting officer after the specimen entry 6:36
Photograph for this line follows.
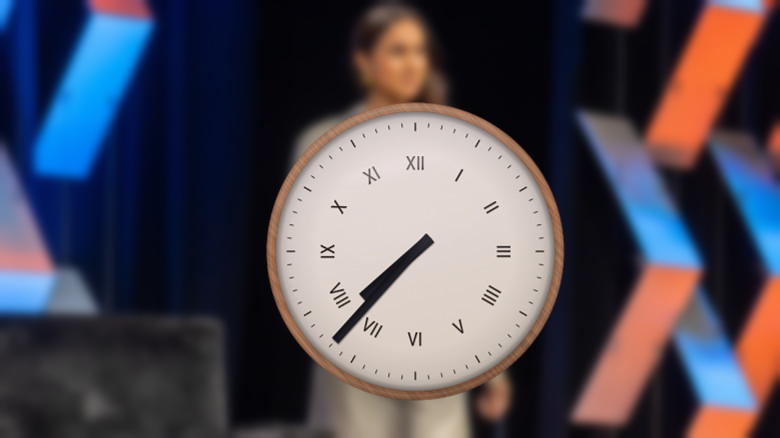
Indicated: 7:37
